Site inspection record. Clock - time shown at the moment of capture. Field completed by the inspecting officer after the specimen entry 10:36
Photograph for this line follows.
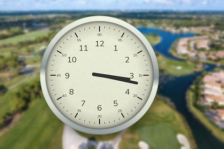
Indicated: 3:17
